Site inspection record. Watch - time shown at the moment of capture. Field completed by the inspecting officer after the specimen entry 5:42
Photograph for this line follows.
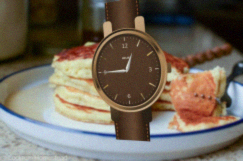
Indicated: 12:45
